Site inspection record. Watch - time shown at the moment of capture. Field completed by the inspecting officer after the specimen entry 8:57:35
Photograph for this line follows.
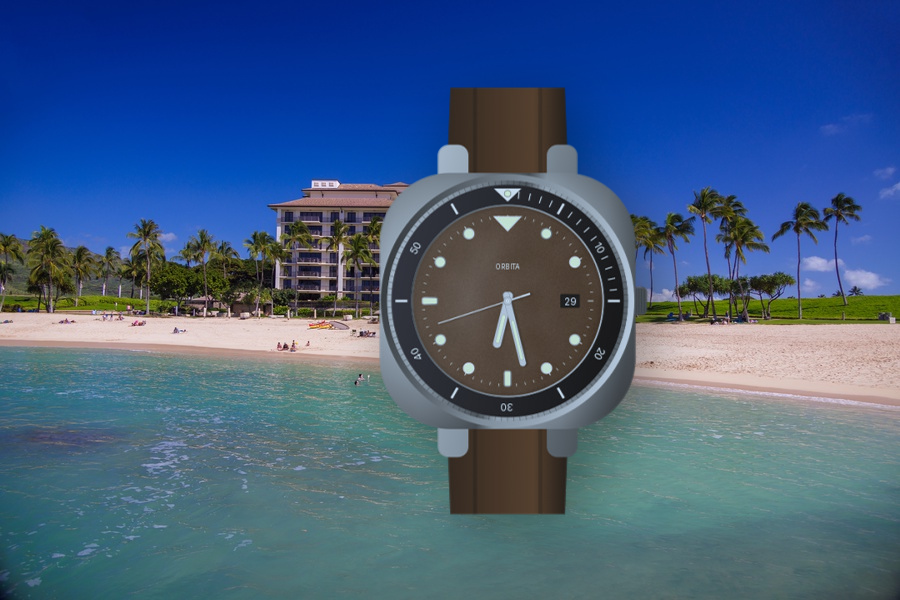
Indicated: 6:27:42
